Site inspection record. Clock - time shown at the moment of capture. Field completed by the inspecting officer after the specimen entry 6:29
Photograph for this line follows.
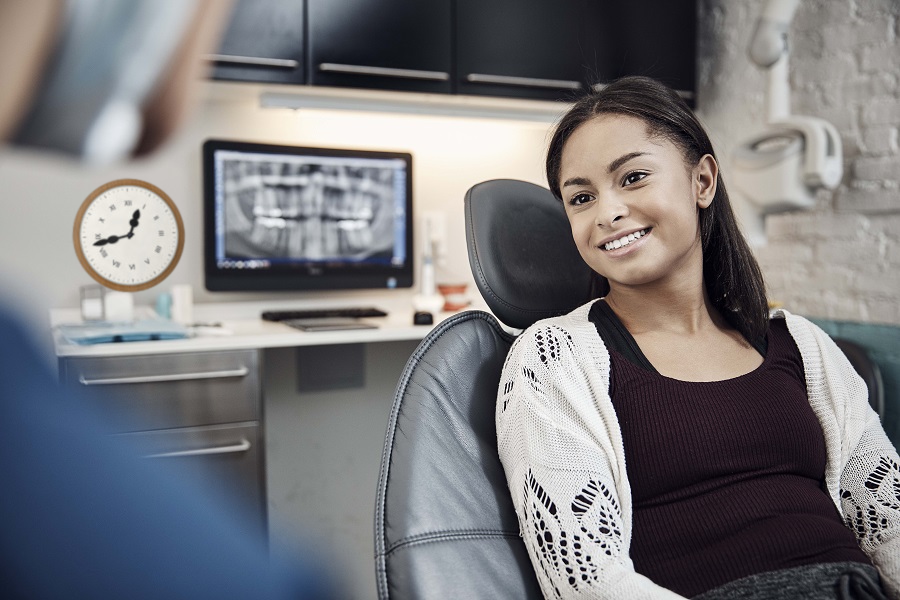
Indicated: 12:43
